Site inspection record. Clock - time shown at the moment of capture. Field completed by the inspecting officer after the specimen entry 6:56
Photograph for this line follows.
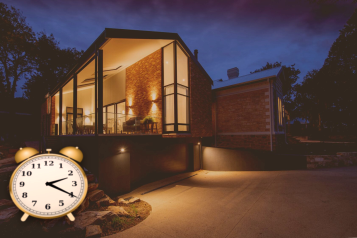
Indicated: 2:20
